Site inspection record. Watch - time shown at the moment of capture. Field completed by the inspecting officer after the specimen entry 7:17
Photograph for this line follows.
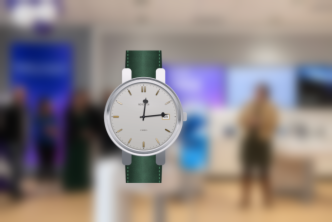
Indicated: 12:14
